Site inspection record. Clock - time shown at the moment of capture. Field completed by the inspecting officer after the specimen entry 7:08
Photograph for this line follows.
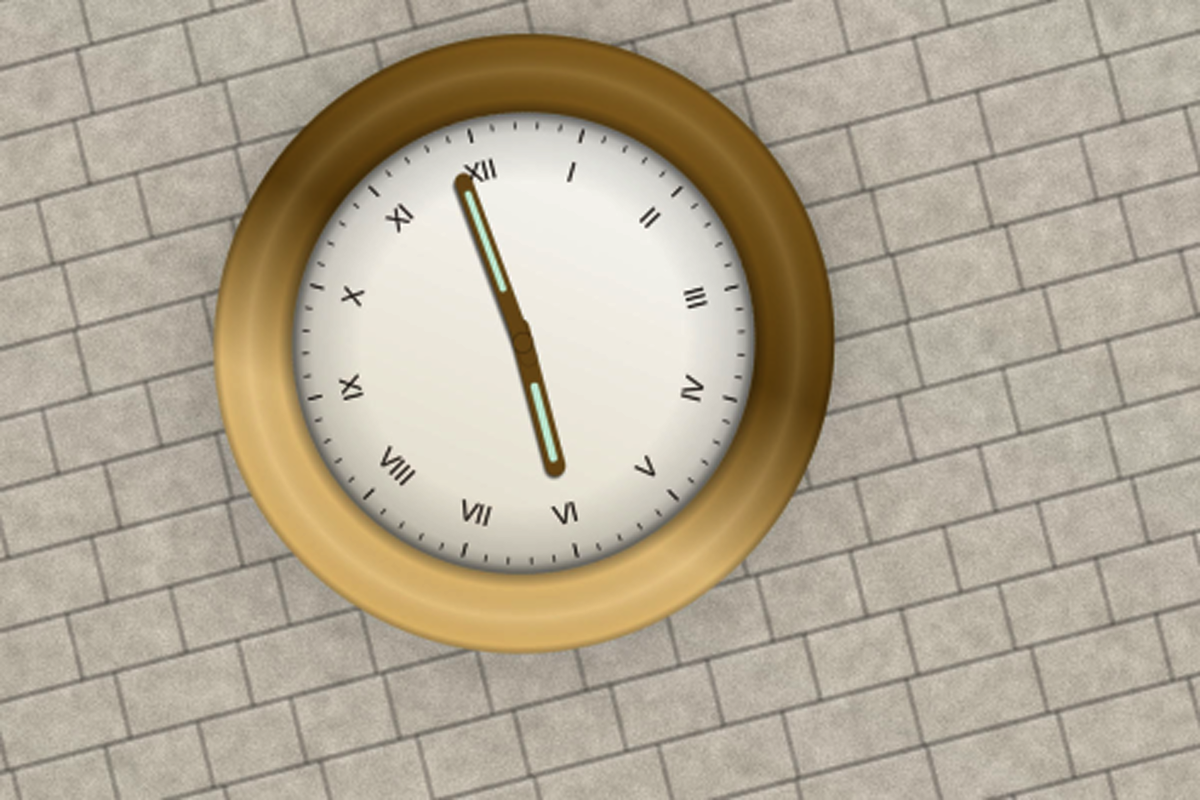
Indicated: 5:59
